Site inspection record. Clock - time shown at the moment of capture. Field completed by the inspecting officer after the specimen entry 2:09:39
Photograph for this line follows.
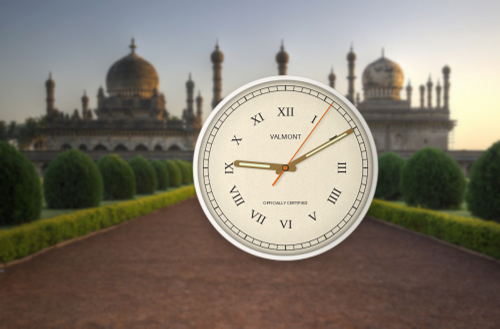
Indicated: 9:10:06
